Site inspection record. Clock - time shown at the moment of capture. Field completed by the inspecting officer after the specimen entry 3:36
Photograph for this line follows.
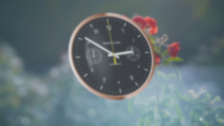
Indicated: 2:51
